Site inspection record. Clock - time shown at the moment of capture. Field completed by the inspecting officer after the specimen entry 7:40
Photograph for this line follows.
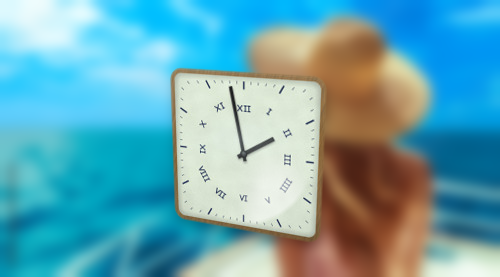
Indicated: 1:58
